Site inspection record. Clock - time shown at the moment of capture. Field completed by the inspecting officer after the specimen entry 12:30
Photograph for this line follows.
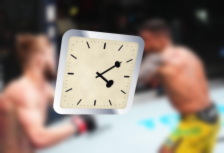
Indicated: 4:09
